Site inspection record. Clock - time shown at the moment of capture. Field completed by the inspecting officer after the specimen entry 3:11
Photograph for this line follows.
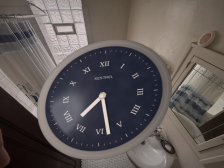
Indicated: 7:28
